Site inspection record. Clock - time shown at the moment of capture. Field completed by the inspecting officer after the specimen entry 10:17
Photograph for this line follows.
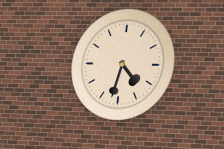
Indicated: 4:32
